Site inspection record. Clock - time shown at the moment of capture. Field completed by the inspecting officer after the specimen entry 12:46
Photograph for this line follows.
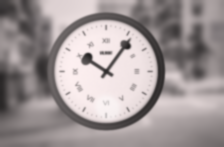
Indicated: 10:06
